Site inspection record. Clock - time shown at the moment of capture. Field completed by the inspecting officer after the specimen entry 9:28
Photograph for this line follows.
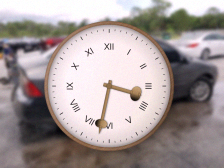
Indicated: 3:32
